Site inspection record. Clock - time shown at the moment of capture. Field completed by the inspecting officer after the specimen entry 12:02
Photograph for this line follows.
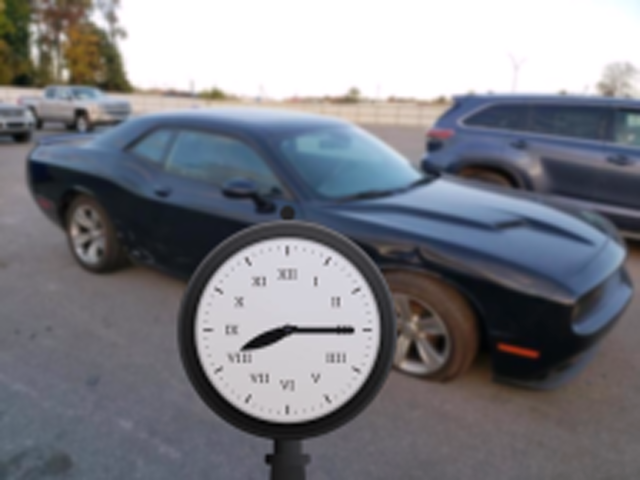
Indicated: 8:15
